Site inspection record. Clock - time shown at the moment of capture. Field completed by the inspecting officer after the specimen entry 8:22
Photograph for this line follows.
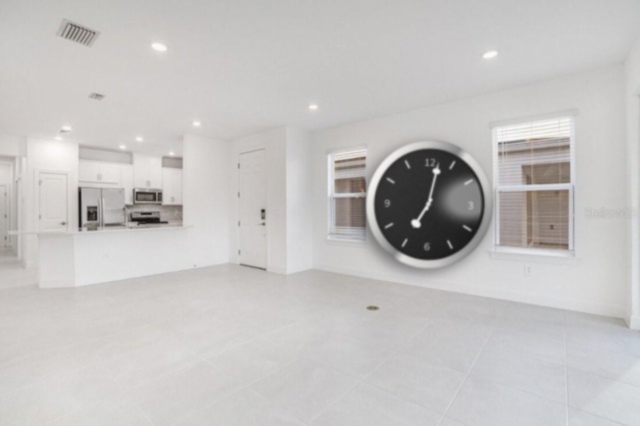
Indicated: 7:02
